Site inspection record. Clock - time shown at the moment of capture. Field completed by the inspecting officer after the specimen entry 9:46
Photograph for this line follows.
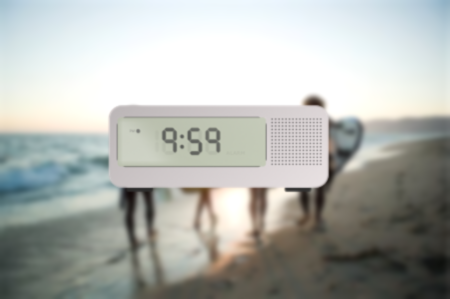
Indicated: 9:59
